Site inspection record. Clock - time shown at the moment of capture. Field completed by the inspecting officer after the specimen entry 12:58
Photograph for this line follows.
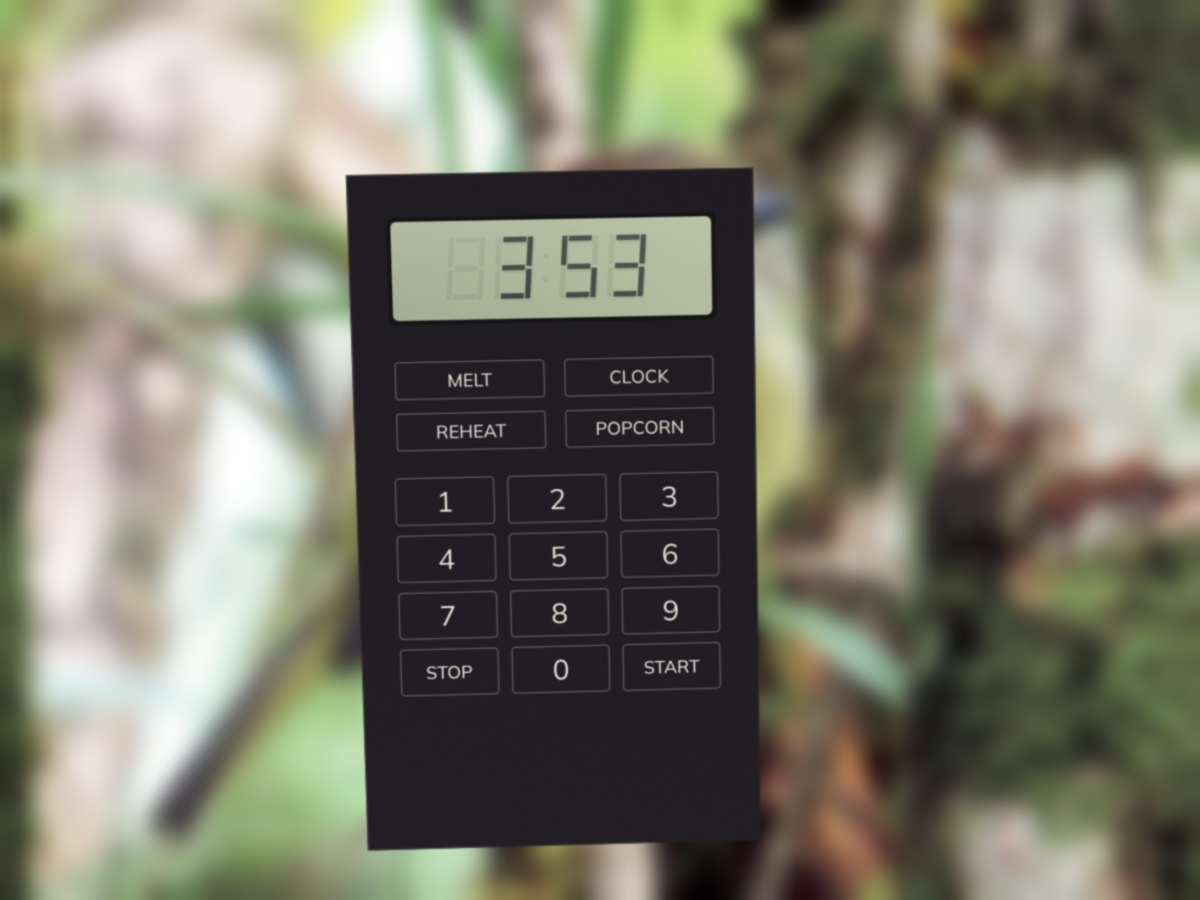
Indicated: 3:53
